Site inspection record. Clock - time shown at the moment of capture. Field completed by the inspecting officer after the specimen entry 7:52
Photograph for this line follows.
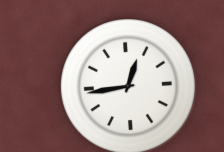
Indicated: 12:44
